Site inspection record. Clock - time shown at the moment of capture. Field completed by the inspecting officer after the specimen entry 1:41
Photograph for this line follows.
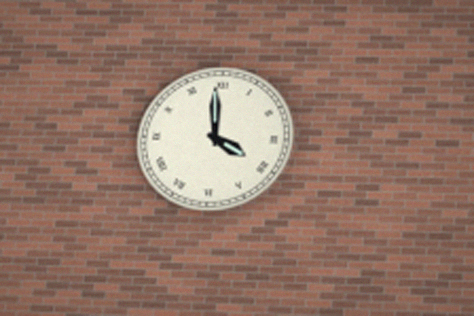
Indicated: 3:59
